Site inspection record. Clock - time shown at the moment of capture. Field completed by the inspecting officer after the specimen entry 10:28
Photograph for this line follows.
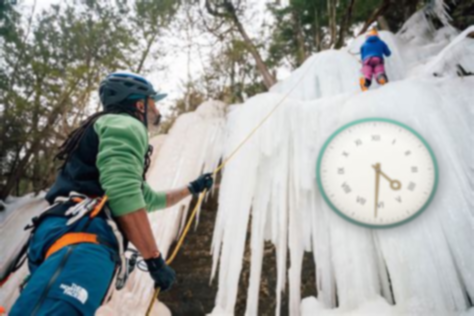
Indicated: 4:31
